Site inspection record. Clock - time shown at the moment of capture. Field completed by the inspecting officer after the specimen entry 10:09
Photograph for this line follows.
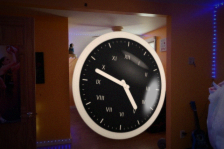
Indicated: 4:48
